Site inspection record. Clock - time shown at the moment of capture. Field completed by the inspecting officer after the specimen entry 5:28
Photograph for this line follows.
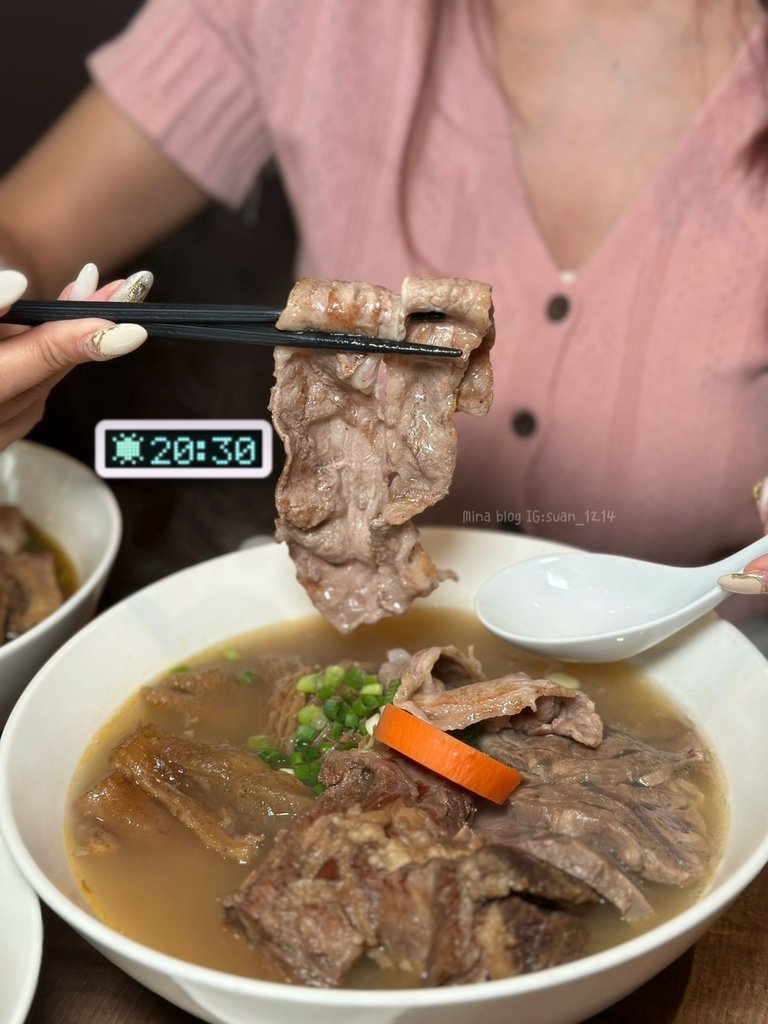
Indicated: 20:30
